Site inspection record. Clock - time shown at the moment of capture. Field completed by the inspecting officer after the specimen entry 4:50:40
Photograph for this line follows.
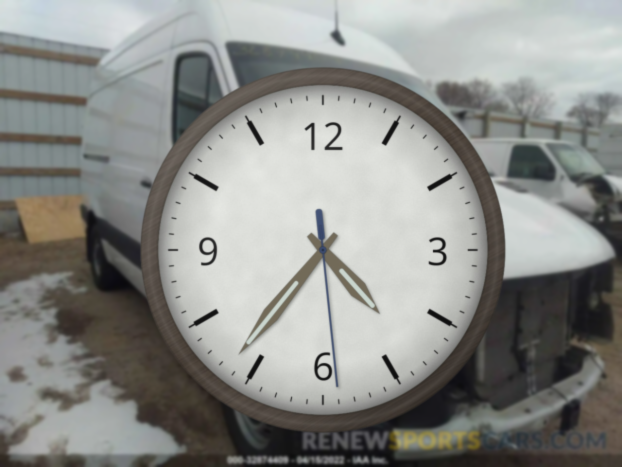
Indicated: 4:36:29
